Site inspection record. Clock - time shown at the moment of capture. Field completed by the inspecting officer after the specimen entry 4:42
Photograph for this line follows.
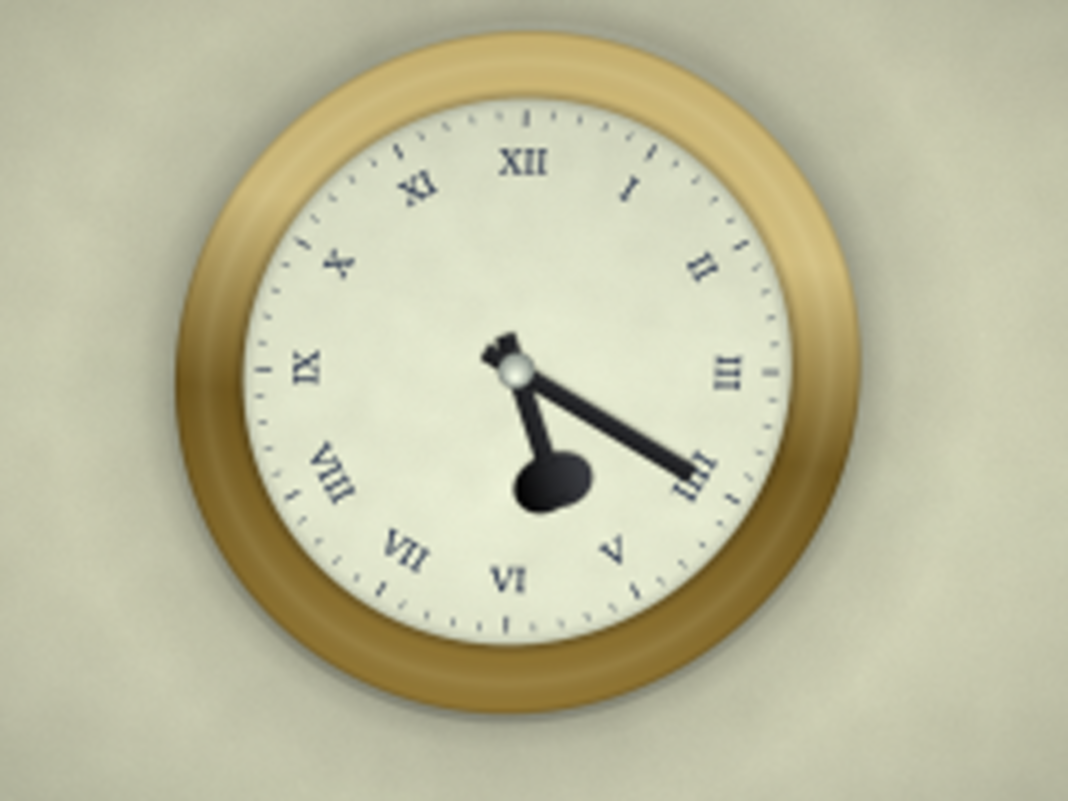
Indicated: 5:20
